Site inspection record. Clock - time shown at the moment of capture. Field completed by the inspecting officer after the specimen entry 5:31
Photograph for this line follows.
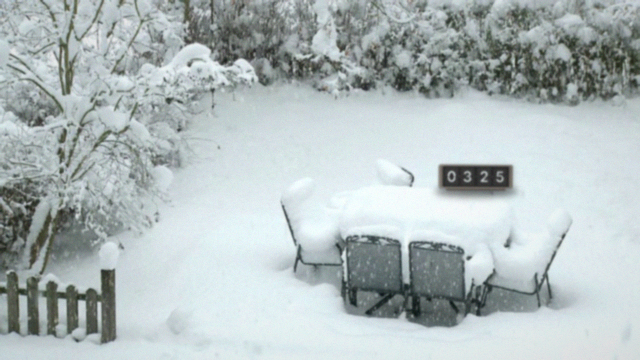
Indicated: 3:25
